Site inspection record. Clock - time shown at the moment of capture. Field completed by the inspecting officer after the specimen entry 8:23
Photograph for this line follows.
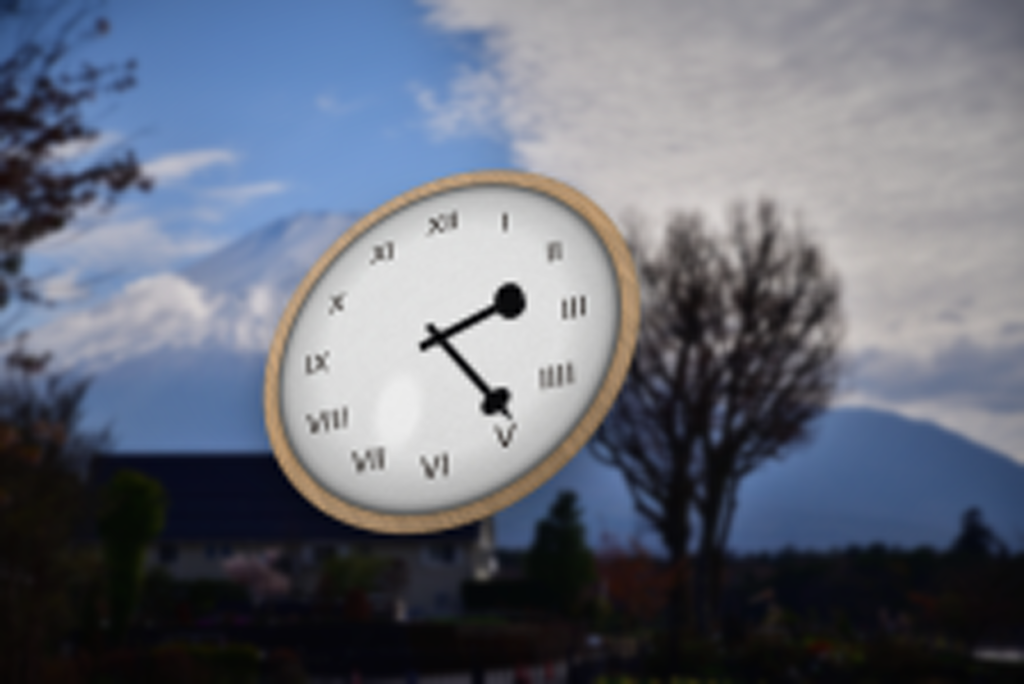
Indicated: 2:24
